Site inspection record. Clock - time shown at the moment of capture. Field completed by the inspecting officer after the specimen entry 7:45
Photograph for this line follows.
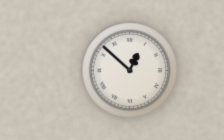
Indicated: 12:52
